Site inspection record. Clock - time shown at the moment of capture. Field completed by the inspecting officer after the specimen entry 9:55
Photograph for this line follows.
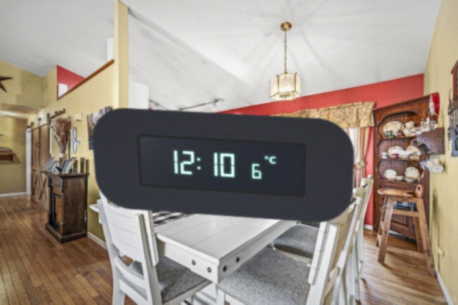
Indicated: 12:10
